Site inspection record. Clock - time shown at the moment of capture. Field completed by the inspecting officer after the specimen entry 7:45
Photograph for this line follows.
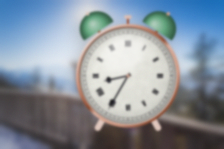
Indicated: 8:35
